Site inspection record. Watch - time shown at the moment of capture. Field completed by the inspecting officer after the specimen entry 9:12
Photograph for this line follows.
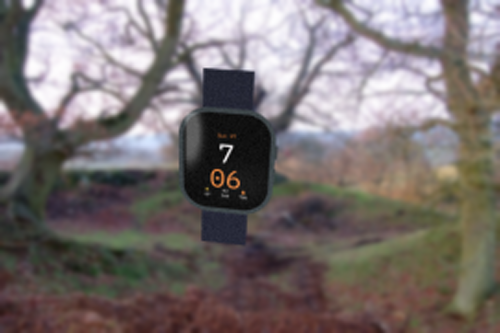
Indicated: 7:06
